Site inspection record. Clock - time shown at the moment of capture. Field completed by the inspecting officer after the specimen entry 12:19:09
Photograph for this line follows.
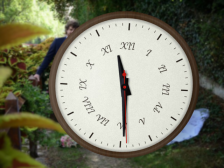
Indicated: 11:29:29
